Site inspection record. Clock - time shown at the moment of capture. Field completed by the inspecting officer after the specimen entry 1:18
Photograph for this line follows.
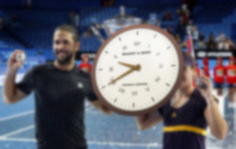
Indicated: 9:40
